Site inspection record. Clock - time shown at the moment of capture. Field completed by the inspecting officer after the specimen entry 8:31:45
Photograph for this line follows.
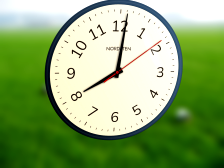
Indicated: 8:01:09
